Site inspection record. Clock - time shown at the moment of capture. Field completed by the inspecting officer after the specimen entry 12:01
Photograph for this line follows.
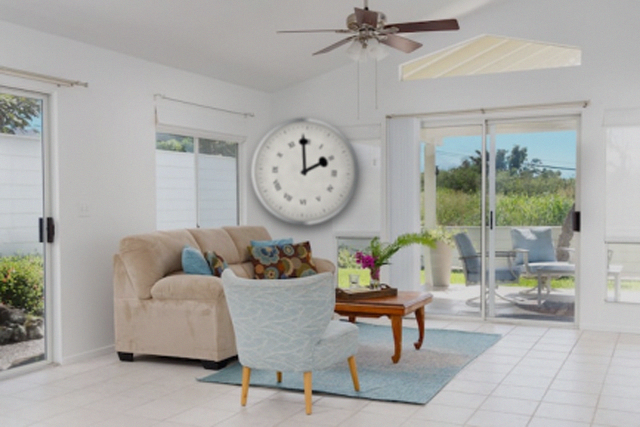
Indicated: 1:59
